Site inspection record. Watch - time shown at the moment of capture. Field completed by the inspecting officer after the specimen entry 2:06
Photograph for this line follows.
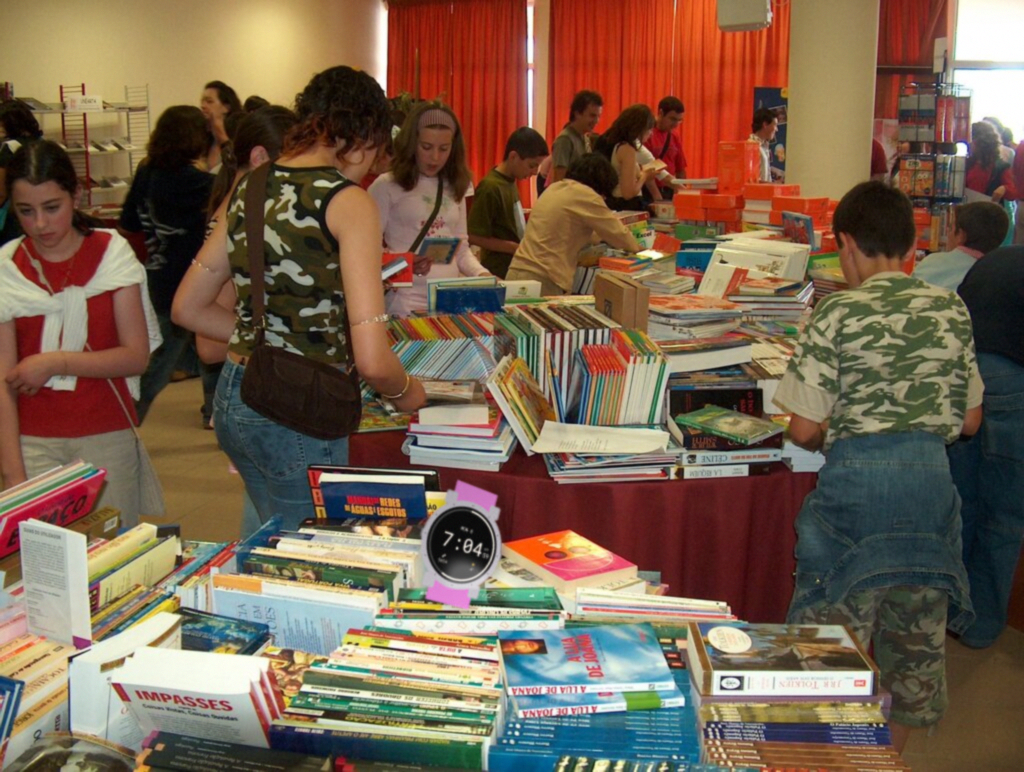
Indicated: 7:04
